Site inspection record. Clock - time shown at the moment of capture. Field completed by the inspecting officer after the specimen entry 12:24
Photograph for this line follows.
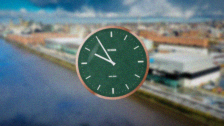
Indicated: 9:55
